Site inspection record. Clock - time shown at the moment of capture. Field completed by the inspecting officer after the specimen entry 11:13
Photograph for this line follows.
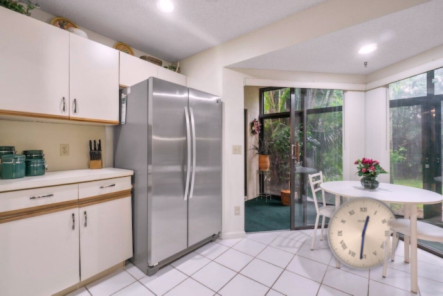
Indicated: 12:31
